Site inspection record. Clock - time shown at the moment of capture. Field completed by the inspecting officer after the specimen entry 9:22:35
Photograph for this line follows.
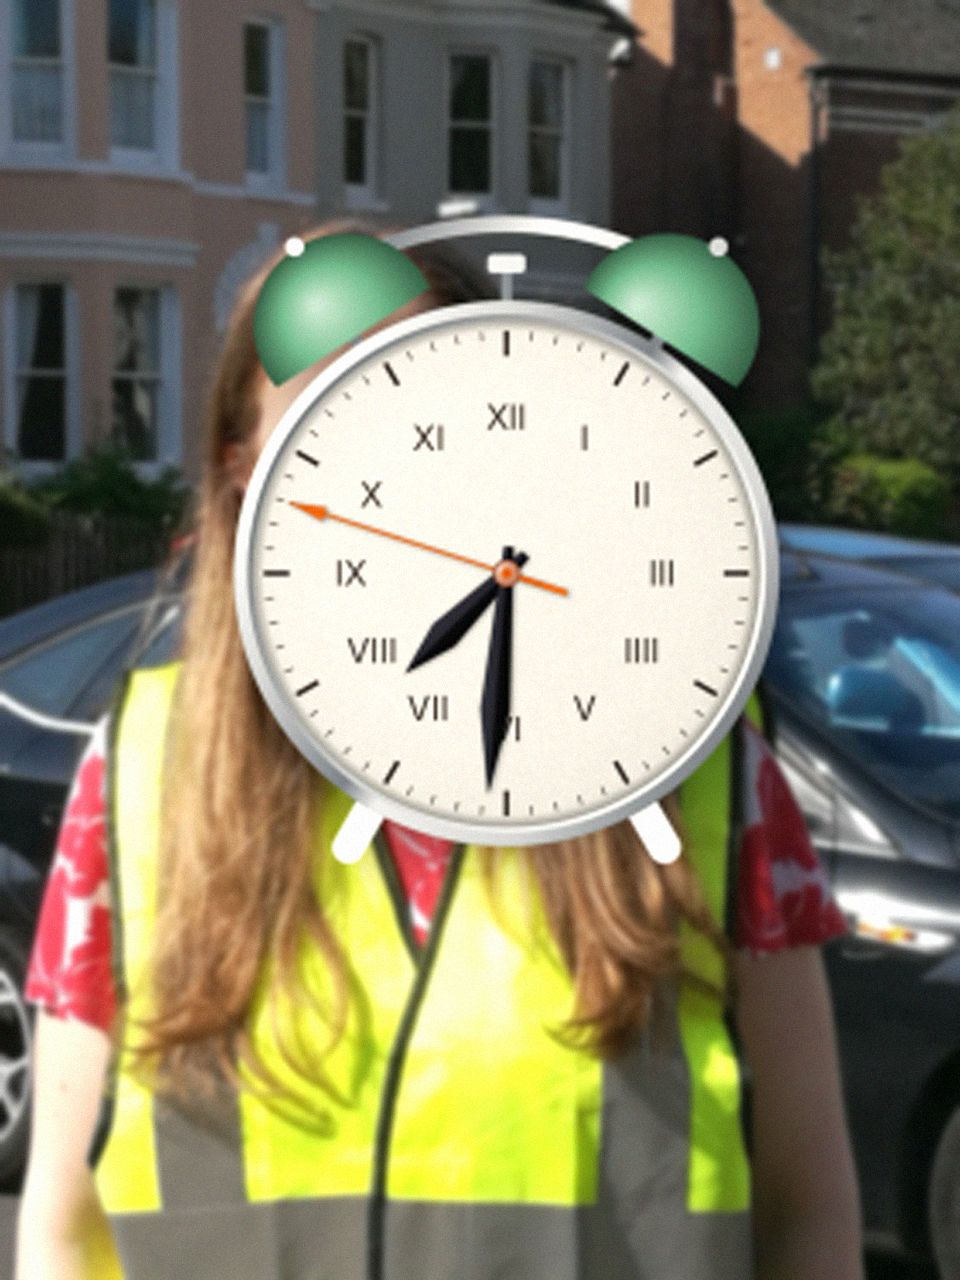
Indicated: 7:30:48
